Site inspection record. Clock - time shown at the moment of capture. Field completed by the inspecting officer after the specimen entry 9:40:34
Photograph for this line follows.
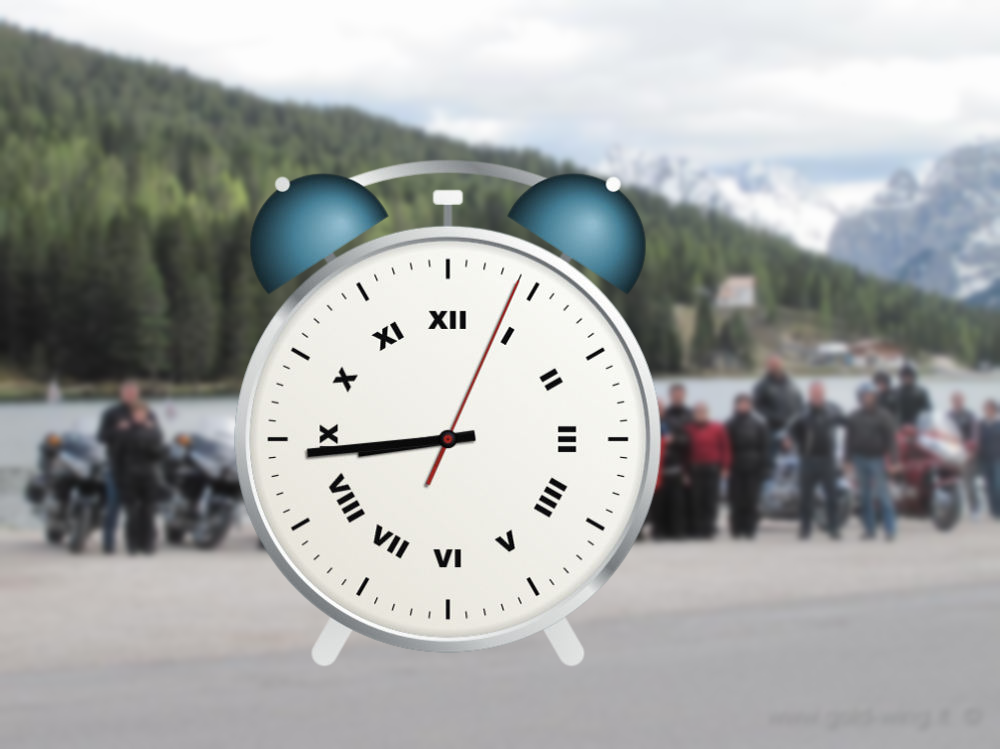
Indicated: 8:44:04
